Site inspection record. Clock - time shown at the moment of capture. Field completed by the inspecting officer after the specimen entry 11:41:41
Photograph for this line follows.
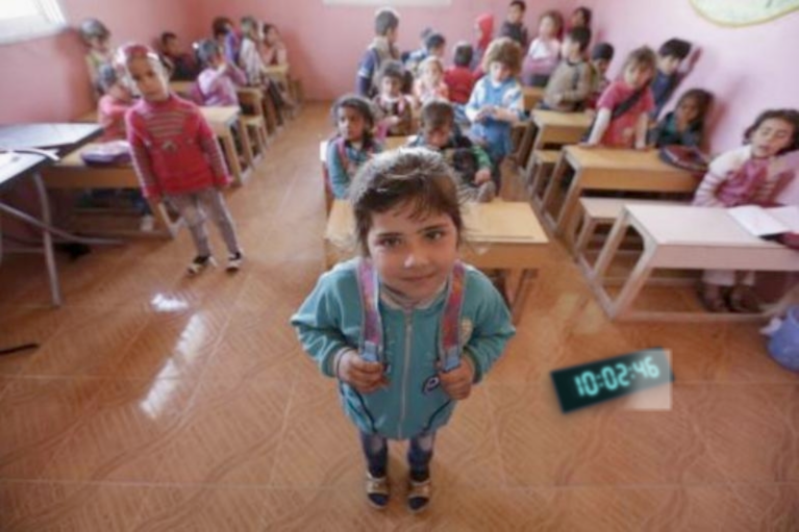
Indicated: 10:02:46
